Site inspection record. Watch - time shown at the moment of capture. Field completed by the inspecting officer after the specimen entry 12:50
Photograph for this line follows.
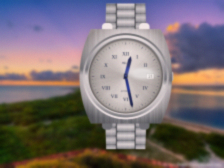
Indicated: 12:28
